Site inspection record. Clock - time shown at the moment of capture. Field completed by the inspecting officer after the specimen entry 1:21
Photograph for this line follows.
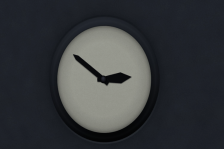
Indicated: 2:51
